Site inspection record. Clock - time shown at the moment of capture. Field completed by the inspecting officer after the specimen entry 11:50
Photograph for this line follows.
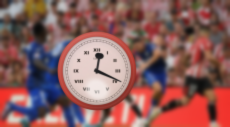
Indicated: 12:19
